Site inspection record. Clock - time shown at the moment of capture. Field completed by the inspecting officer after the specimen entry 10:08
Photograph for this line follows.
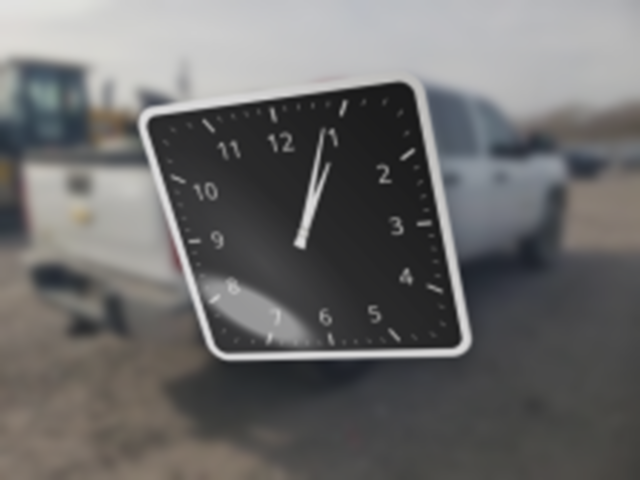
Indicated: 1:04
